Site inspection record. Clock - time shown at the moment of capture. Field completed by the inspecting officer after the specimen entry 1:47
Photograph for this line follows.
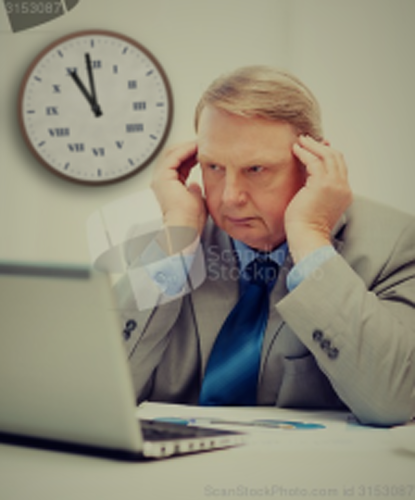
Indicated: 10:59
